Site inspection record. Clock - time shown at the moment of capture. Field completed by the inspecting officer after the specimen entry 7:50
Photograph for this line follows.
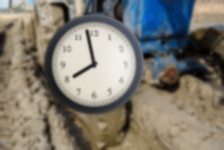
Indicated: 7:58
